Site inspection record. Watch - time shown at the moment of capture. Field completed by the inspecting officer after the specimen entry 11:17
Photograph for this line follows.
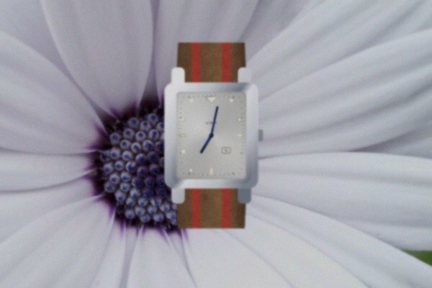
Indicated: 7:02
